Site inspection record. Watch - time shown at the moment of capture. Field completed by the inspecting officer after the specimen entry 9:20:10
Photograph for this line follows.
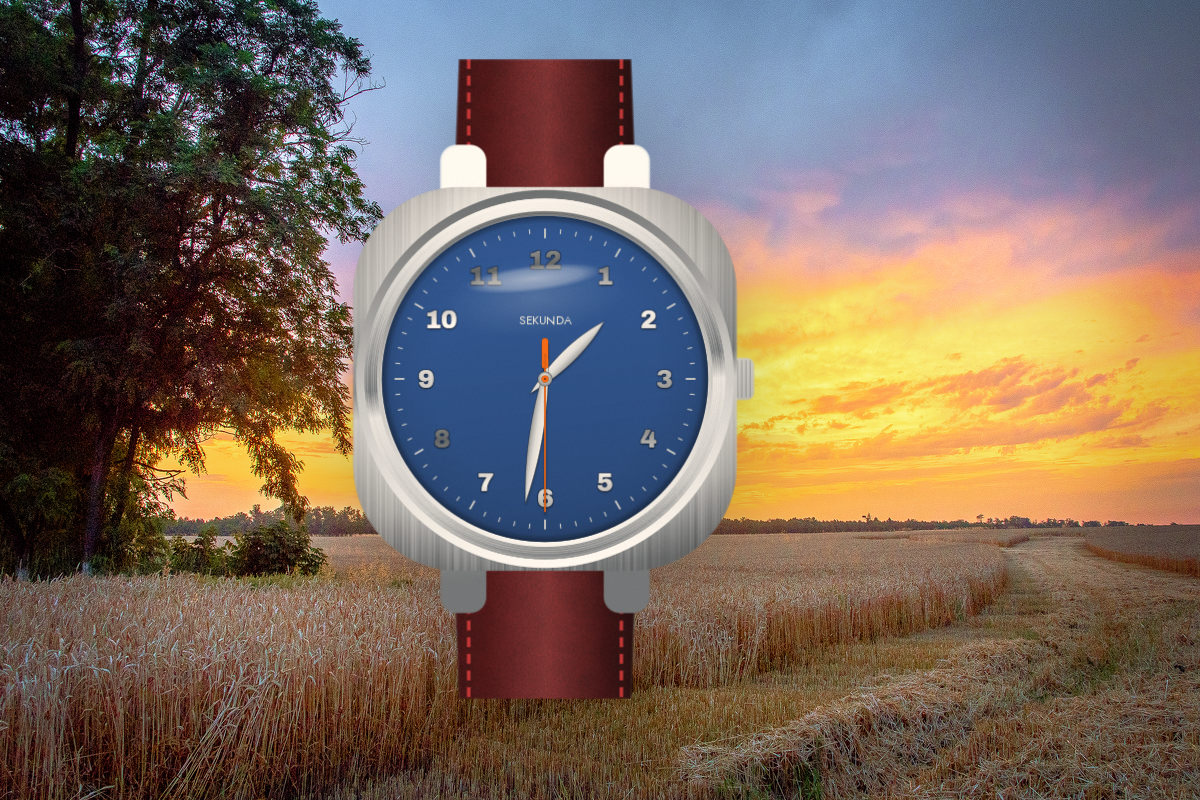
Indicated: 1:31:30
